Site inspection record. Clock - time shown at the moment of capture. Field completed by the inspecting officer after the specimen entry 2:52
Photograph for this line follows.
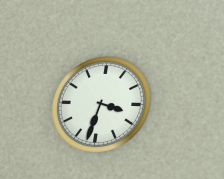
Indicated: 3:32
